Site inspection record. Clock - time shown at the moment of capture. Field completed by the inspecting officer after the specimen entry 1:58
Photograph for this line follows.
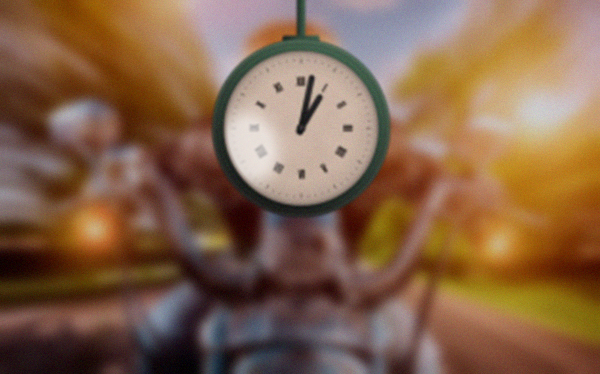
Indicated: 1:02
